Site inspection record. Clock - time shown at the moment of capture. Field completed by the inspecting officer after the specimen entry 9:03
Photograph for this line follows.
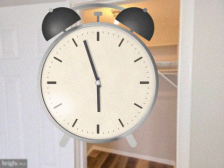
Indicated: 5:57
